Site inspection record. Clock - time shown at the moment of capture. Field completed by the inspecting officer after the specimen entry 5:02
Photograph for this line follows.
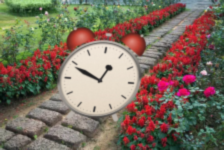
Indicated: 12:49
